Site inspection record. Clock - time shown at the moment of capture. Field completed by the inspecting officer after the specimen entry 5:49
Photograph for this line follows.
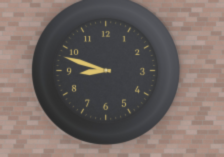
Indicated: 8:48
